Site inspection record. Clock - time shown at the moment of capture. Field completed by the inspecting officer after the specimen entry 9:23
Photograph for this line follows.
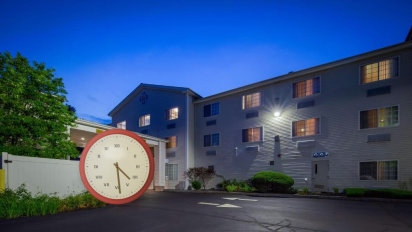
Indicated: 4:29
